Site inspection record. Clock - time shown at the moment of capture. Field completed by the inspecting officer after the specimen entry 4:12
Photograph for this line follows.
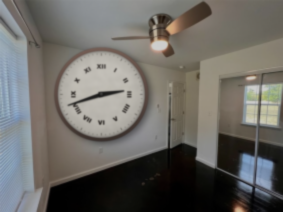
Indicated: 2:42
